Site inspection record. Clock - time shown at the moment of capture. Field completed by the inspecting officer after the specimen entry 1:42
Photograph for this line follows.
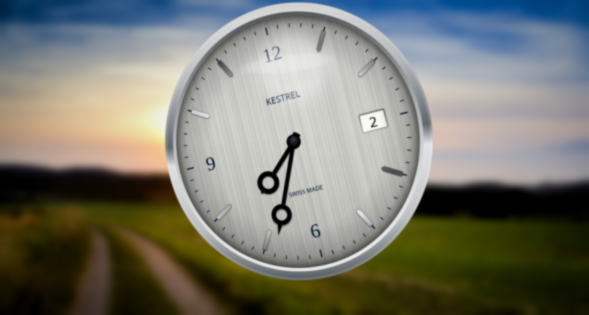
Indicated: 7:34
